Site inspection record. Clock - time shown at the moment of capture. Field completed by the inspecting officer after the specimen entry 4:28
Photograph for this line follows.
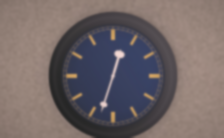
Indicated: 12:33
